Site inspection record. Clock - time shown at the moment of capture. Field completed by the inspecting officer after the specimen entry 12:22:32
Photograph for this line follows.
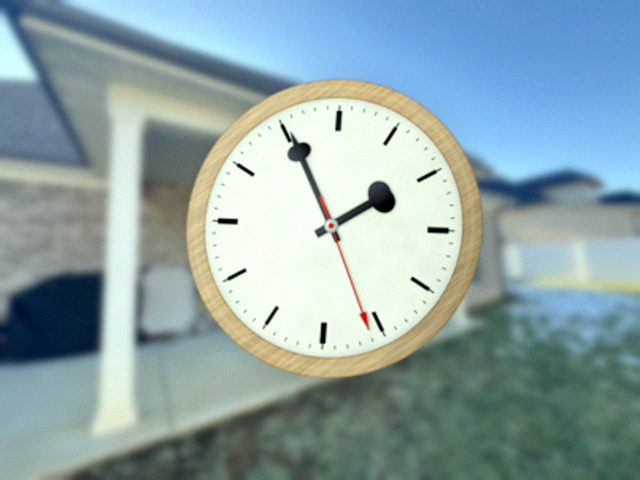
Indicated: 1:55:26
